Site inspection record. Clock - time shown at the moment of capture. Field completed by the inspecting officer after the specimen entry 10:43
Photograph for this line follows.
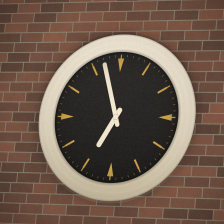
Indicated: 6:57
